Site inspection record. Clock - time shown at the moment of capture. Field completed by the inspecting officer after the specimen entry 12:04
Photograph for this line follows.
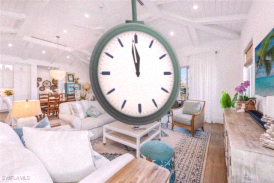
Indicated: 11:59
